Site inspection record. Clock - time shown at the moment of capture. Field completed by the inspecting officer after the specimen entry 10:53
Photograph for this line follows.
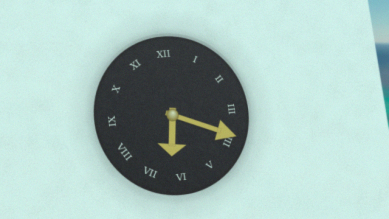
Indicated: 6:19
